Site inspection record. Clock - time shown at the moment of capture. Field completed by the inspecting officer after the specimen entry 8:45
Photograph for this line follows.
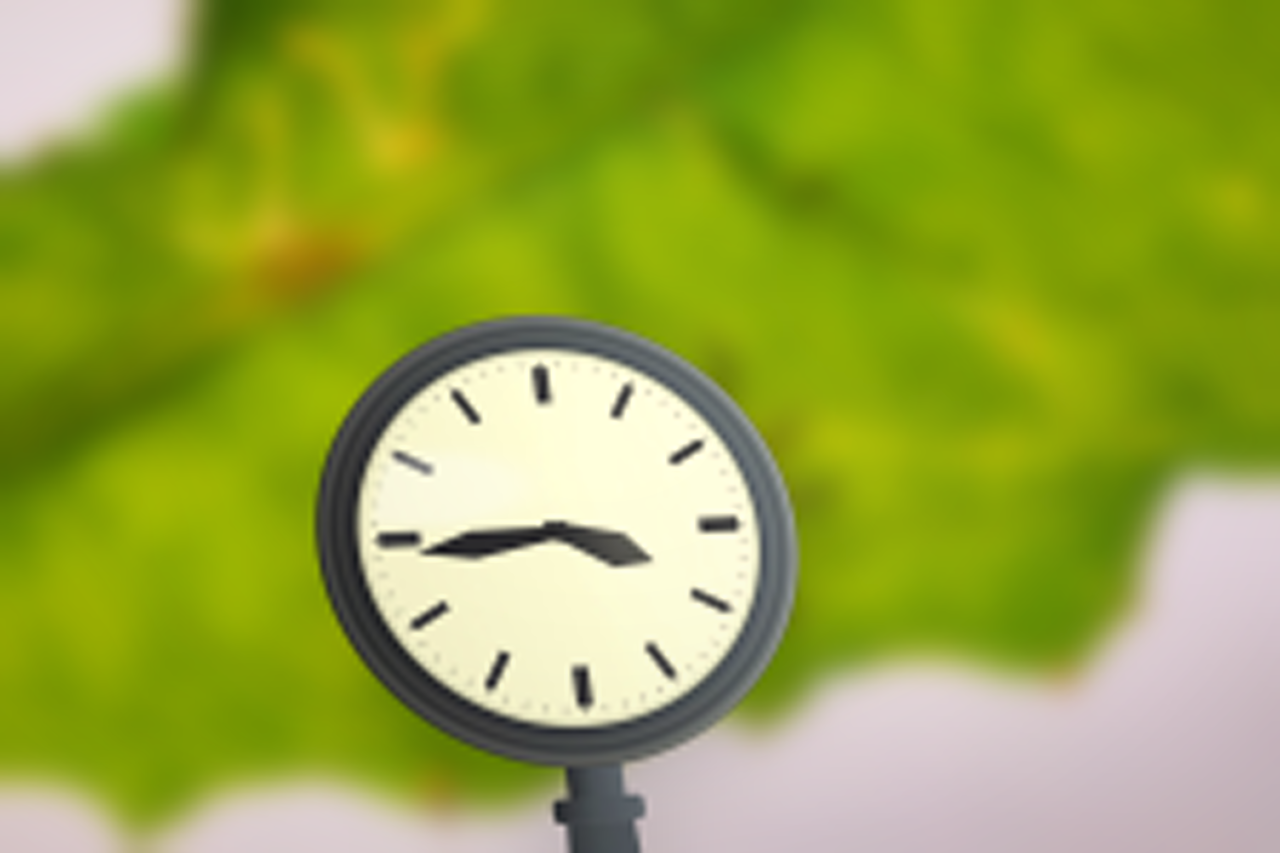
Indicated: 3:44
